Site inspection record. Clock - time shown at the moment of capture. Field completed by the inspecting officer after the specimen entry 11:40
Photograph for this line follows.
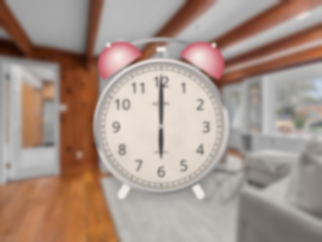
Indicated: 6:00
